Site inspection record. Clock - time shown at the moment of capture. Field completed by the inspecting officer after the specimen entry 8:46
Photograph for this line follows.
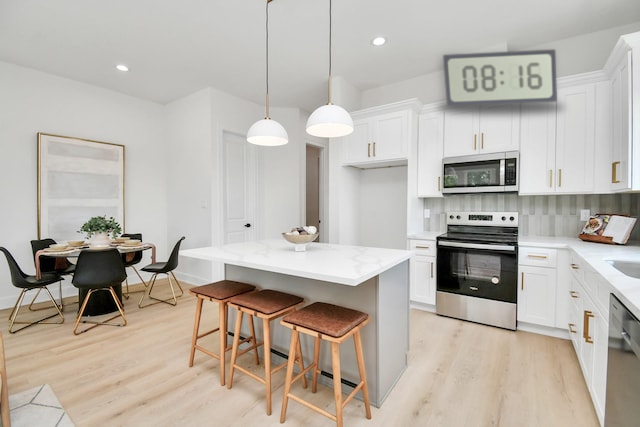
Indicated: 8:16
